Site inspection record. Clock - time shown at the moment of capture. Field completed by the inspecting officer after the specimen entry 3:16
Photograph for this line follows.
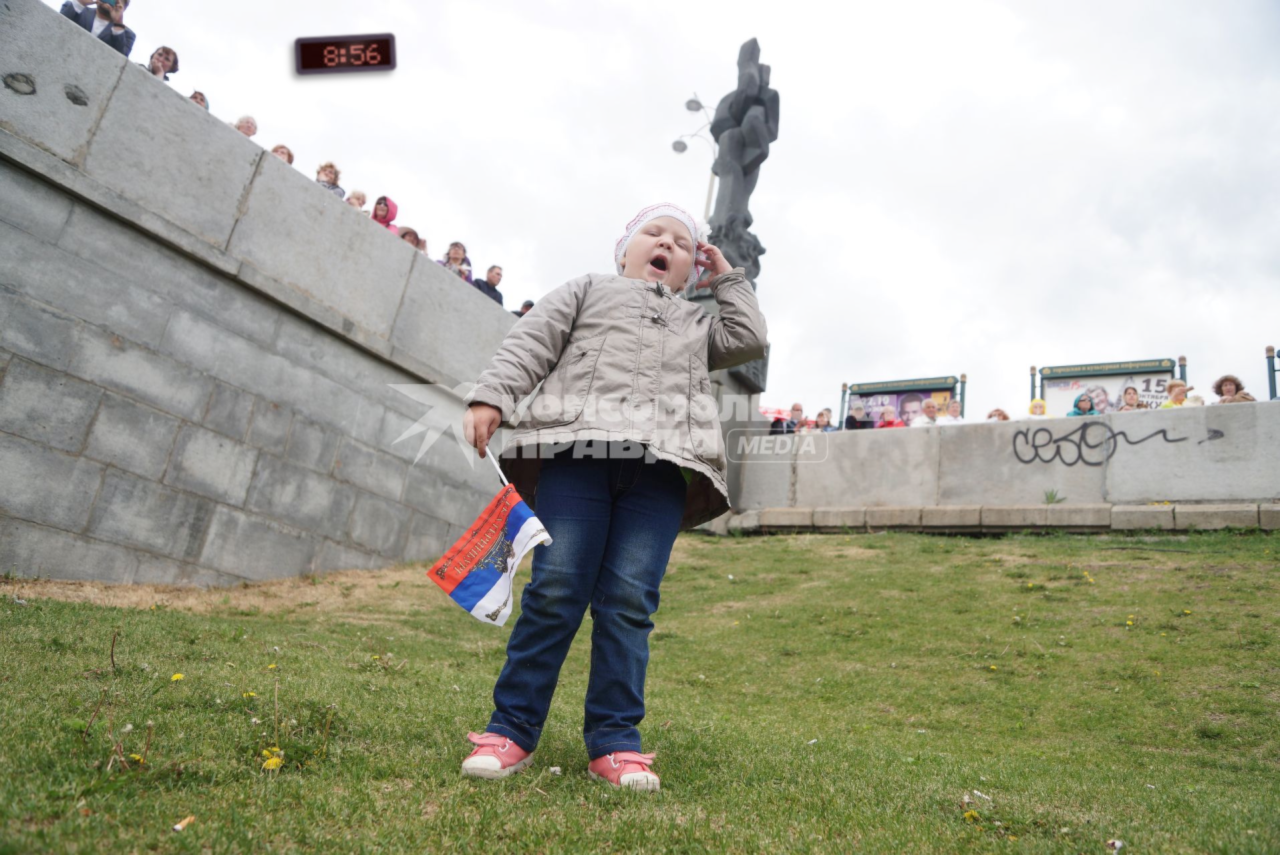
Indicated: 8:56
